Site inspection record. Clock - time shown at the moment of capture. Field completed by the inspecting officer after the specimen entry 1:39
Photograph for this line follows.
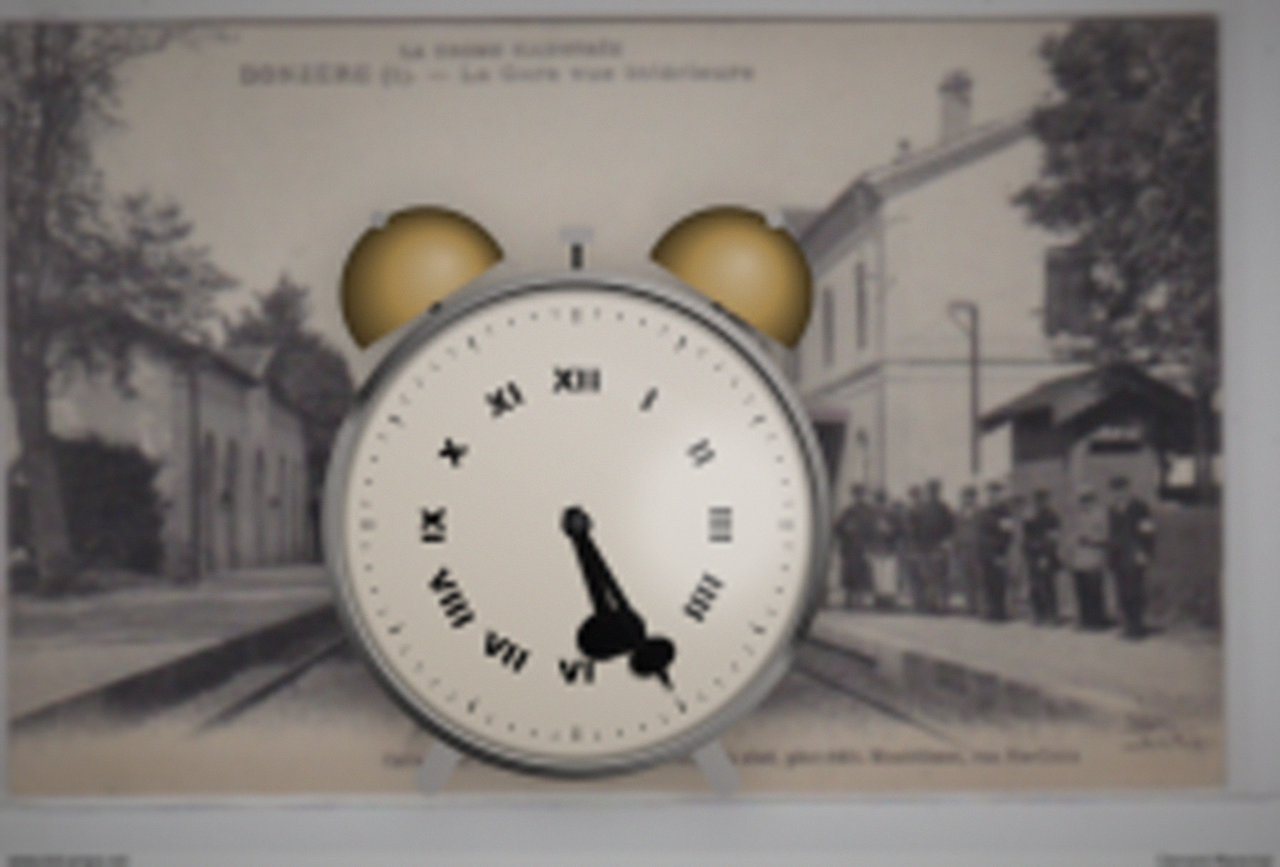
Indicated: 5:25
